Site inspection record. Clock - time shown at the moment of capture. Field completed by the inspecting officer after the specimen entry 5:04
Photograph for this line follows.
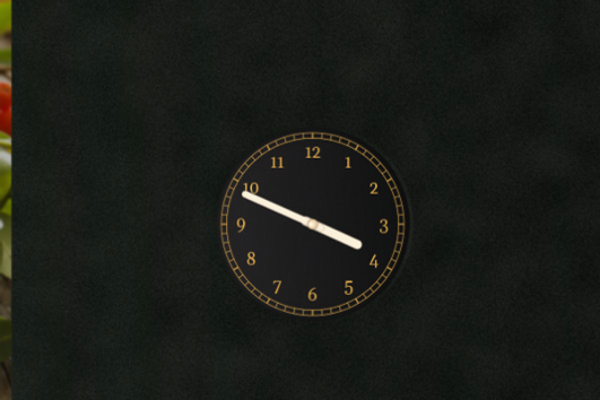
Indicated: 3:49
